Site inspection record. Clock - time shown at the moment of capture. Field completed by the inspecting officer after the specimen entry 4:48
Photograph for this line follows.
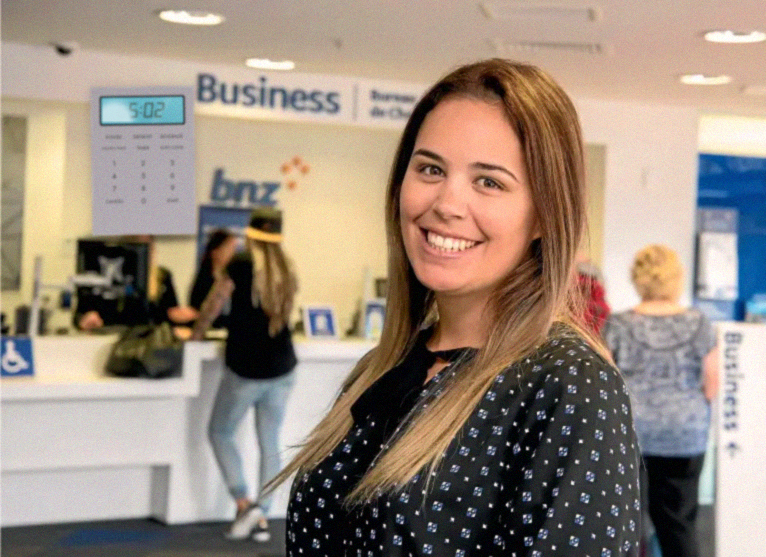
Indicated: 5:02
